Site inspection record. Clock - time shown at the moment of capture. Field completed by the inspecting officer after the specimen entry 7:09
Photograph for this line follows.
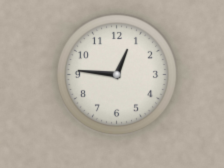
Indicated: 12:46
